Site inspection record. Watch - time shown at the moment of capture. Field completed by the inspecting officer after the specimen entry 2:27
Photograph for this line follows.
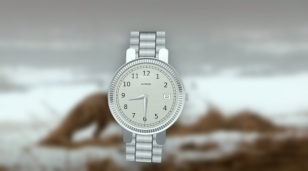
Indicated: 8:30
